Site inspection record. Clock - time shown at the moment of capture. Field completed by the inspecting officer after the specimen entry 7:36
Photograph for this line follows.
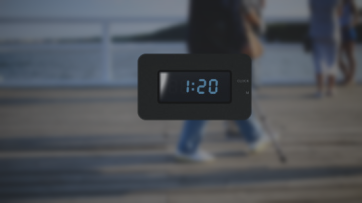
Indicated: 1:20
